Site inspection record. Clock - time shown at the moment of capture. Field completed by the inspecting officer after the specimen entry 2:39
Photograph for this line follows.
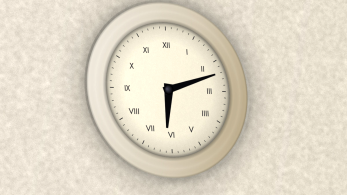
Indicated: 6:12
